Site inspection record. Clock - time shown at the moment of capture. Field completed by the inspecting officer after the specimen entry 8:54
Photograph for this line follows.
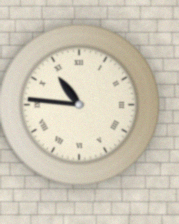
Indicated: 10:46
